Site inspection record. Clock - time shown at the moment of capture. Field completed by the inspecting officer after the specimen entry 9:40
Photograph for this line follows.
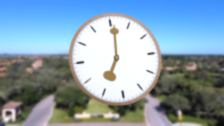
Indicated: 7:01
